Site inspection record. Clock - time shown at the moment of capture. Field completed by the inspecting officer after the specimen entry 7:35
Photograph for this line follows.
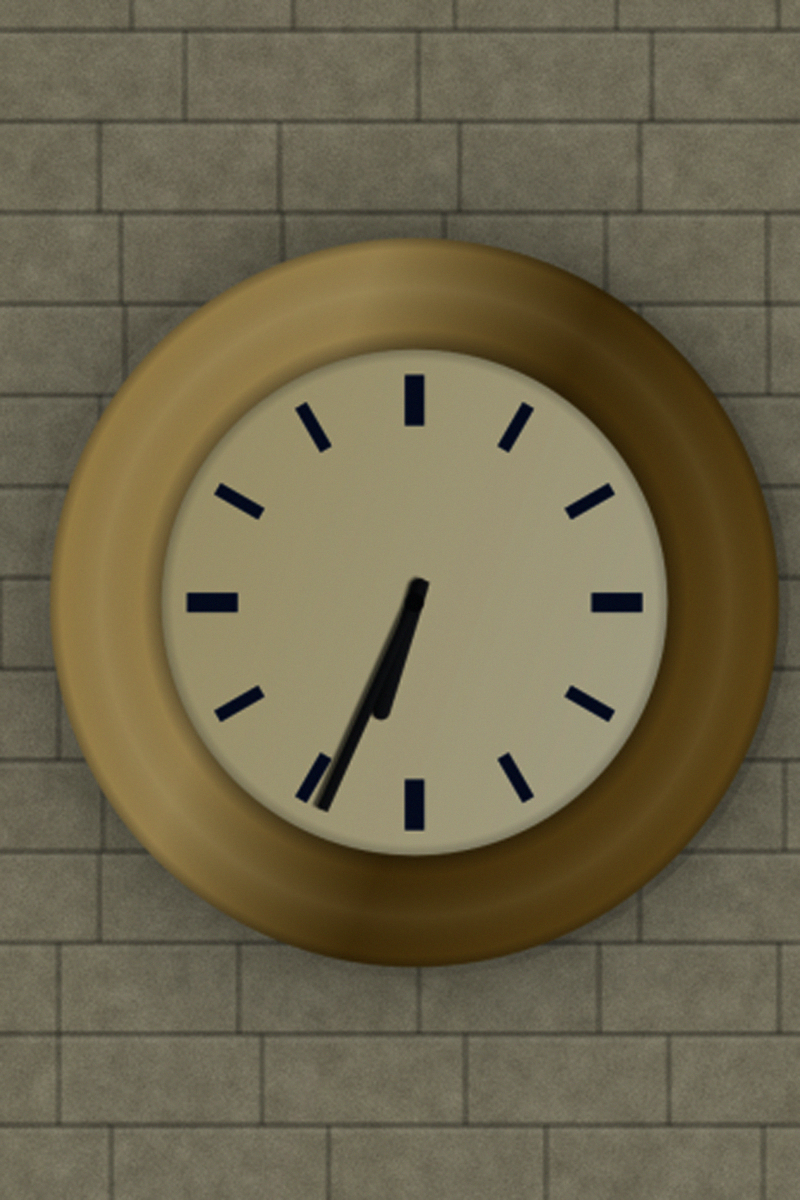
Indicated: 6:34
